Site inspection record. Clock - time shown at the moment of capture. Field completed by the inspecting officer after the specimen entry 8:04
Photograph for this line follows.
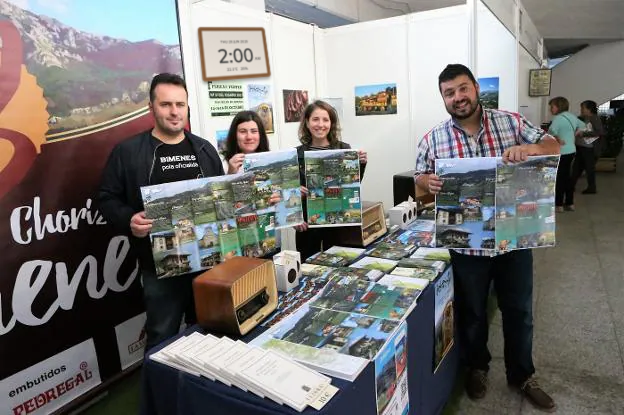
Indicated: 2:00
